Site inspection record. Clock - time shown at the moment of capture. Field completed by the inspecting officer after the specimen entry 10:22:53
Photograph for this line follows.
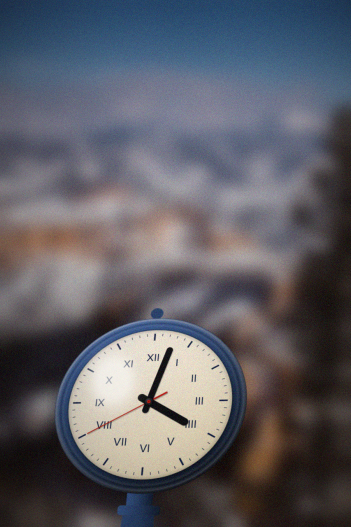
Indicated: 4:02:40
